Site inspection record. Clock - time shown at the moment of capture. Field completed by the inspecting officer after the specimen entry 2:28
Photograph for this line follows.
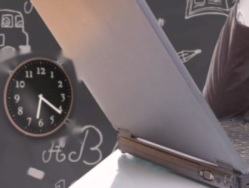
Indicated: 6:21
